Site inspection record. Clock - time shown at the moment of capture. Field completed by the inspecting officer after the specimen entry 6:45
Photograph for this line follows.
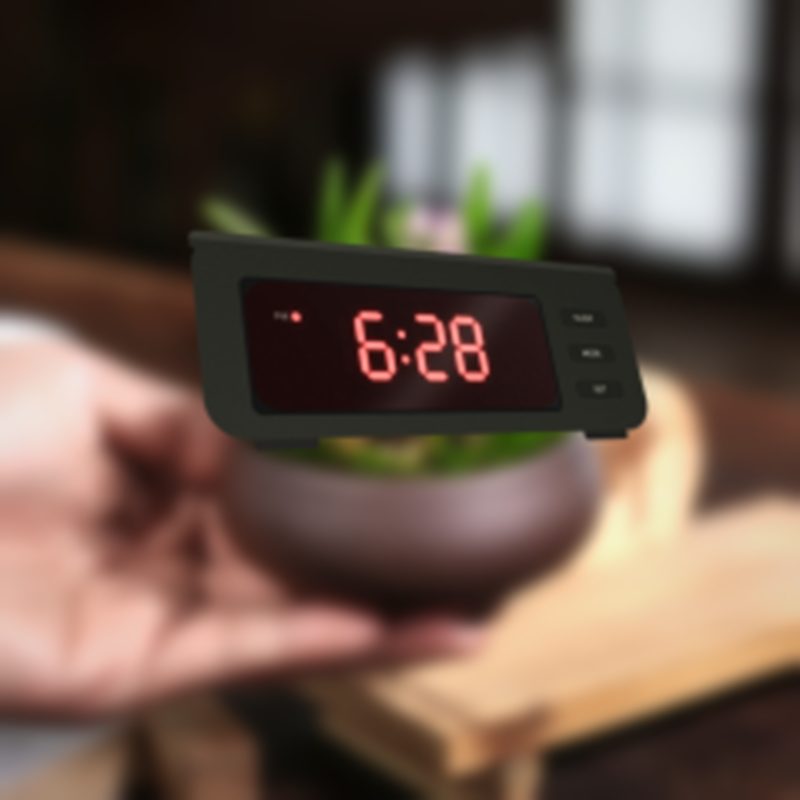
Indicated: 6:28
